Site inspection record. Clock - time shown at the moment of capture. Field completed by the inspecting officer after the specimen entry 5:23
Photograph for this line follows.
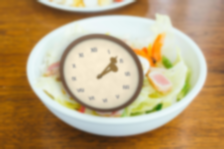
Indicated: 2:08
